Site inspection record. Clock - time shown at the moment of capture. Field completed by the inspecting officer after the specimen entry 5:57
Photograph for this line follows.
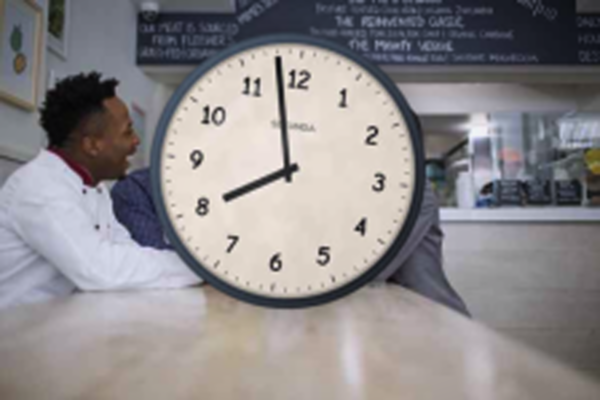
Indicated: 7:58
